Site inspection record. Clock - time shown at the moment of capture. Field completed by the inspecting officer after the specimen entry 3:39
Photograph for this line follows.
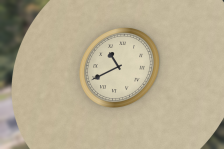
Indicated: 10:40
